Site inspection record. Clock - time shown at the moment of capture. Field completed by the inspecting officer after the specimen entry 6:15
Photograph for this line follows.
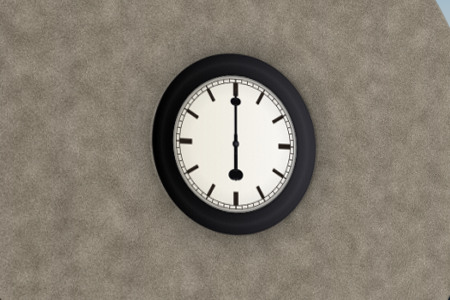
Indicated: 6:00
